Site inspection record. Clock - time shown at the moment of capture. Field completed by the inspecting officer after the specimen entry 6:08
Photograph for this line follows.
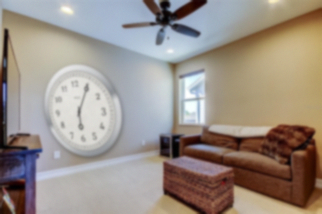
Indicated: 6:05
